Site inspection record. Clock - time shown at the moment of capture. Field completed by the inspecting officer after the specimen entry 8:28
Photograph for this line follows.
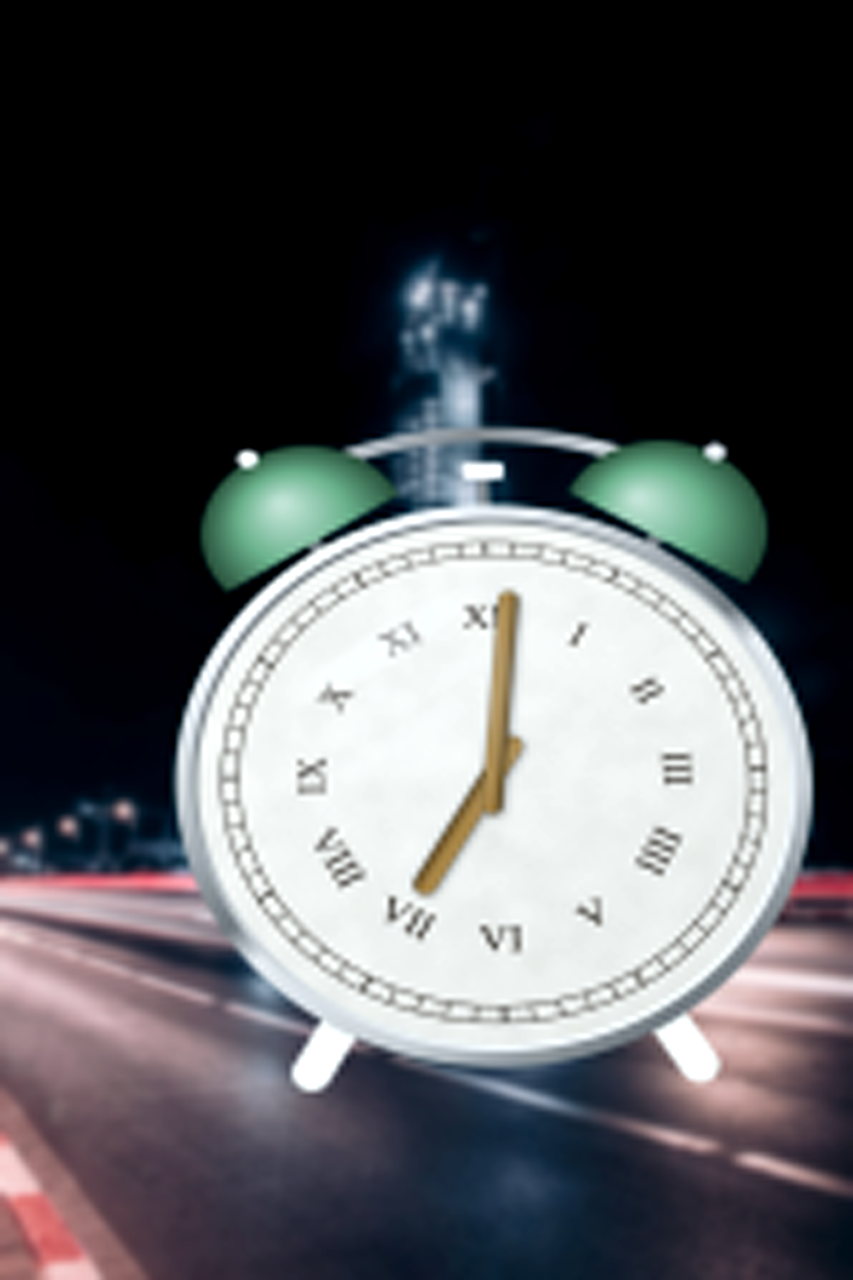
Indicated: 7:01
